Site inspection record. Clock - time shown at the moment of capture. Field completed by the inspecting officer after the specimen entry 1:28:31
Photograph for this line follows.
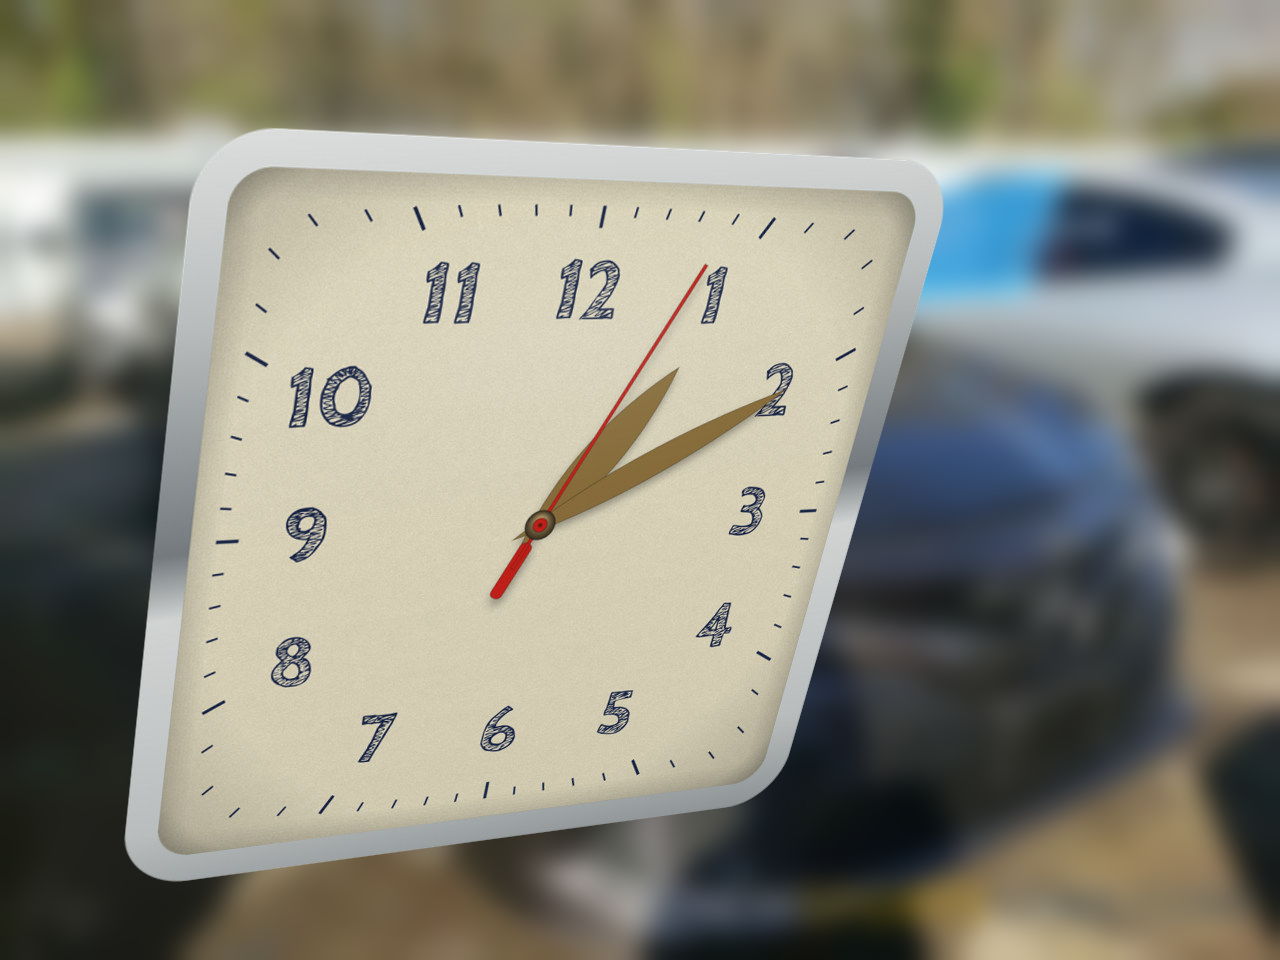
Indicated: 1:10:04
